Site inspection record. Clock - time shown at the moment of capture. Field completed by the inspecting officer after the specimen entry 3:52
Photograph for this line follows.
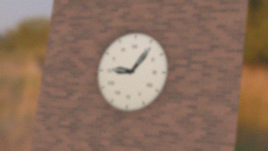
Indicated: 9:06
